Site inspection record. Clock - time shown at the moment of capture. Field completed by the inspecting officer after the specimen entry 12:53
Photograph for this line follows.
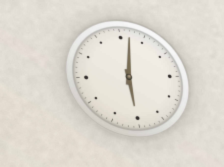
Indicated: 6:02
